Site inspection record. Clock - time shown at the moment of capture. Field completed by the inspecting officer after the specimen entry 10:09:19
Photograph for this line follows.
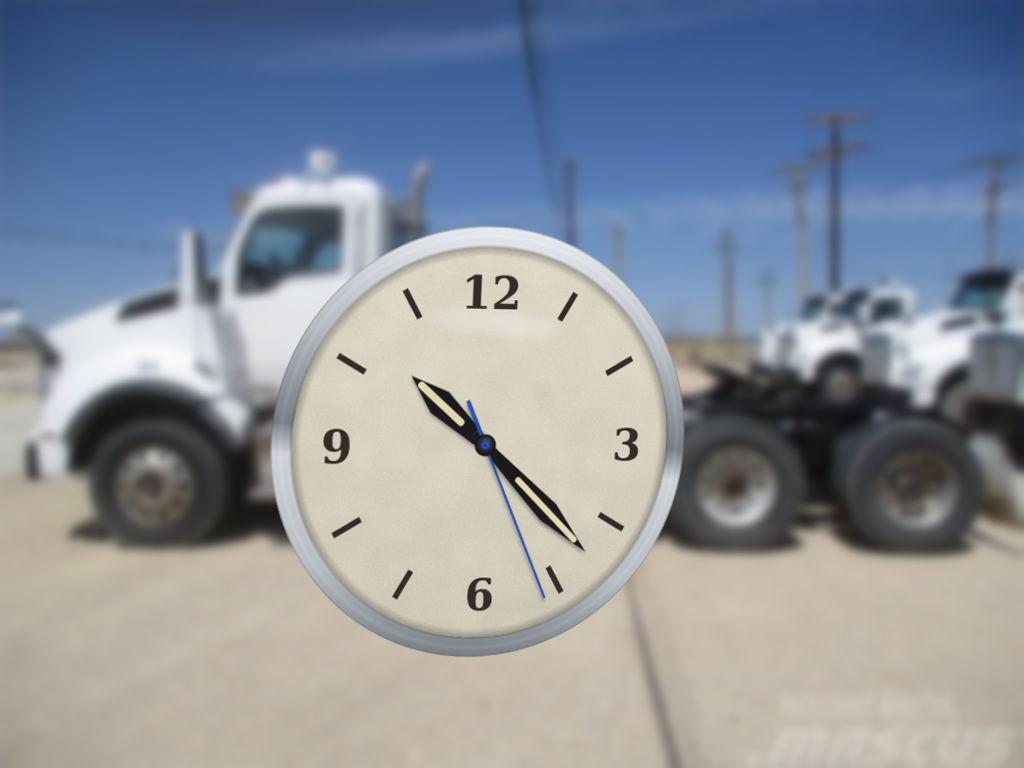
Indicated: 10:22:26
